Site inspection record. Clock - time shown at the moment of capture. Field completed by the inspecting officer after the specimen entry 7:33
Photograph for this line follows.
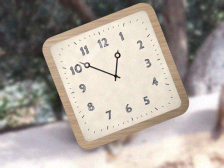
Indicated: 12:52
